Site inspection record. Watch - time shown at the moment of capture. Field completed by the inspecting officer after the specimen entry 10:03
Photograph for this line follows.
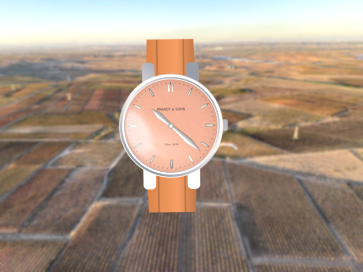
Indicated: 10:22
